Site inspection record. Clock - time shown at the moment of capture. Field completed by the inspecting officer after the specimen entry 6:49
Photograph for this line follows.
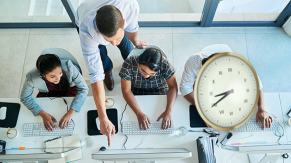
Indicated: 8:40
